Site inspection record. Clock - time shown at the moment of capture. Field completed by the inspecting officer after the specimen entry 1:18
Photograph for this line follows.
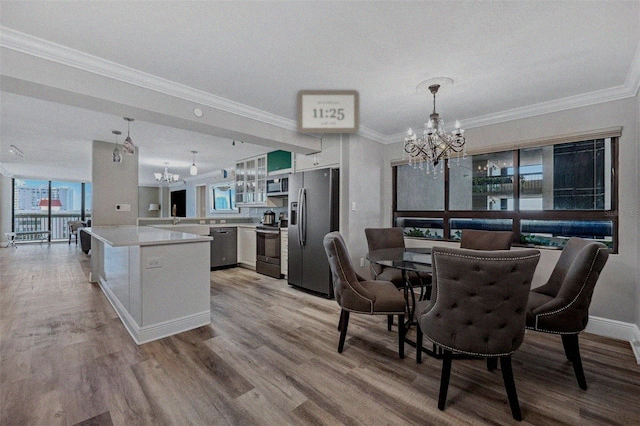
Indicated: 11:25
